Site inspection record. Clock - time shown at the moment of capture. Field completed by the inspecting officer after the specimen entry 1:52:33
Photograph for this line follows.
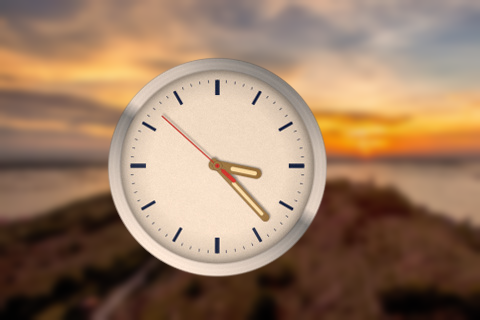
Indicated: 3:22:52
